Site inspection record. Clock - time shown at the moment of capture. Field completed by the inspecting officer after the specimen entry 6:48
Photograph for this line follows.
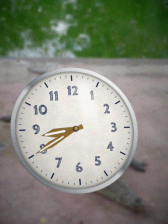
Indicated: 8:40
